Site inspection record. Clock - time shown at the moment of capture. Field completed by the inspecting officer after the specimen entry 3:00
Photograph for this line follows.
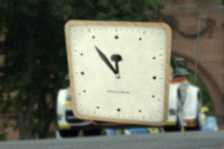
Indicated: 11:54
